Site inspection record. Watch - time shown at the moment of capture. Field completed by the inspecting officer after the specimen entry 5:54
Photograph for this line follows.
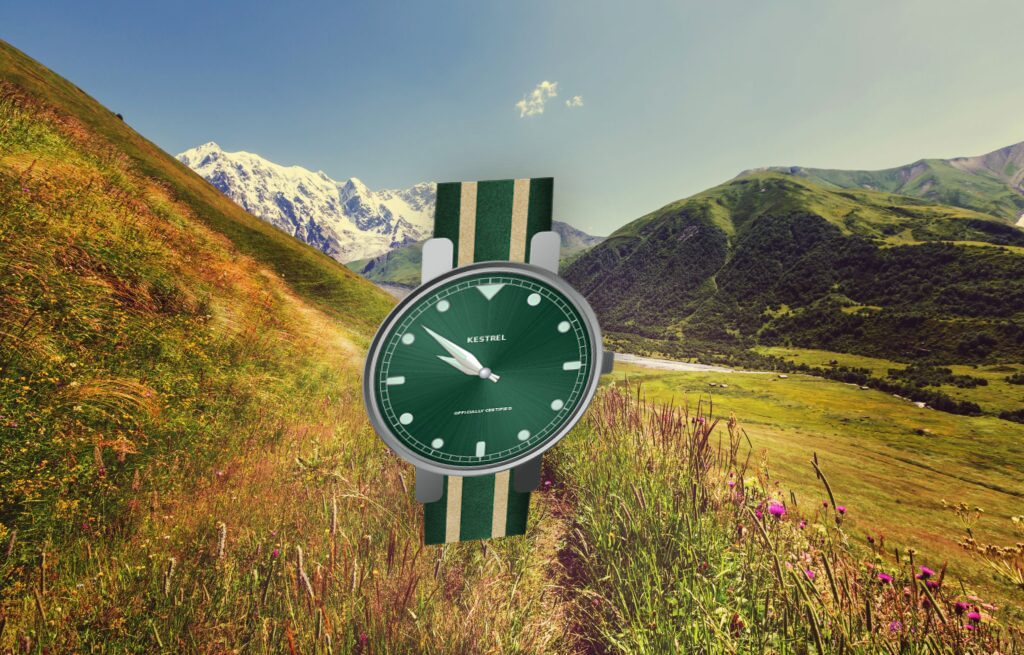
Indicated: 9:52
